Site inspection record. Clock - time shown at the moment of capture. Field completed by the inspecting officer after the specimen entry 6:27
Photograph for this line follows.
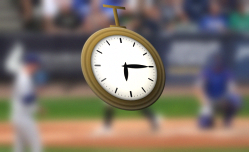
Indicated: 6:15
